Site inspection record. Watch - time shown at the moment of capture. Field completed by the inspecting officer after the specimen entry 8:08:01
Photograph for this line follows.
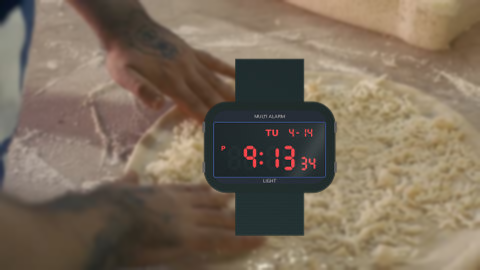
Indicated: 9:13:34
